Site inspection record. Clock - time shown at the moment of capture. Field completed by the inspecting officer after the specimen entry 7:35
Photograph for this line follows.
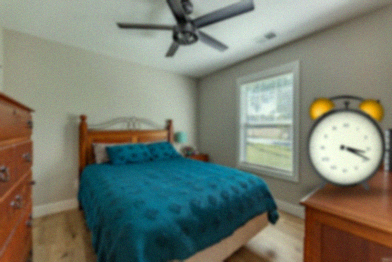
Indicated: 3:19
